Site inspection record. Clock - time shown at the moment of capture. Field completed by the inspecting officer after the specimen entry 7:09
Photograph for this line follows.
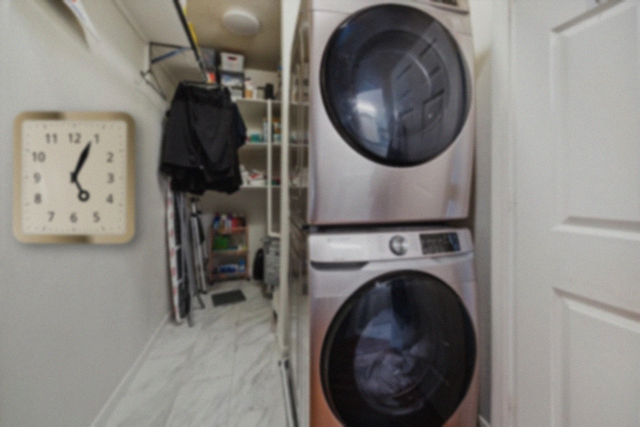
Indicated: 5:04
